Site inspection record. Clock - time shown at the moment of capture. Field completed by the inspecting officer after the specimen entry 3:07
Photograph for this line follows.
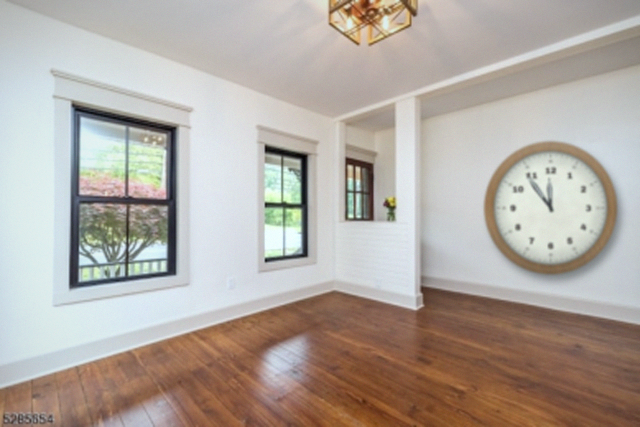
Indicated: 11:54
